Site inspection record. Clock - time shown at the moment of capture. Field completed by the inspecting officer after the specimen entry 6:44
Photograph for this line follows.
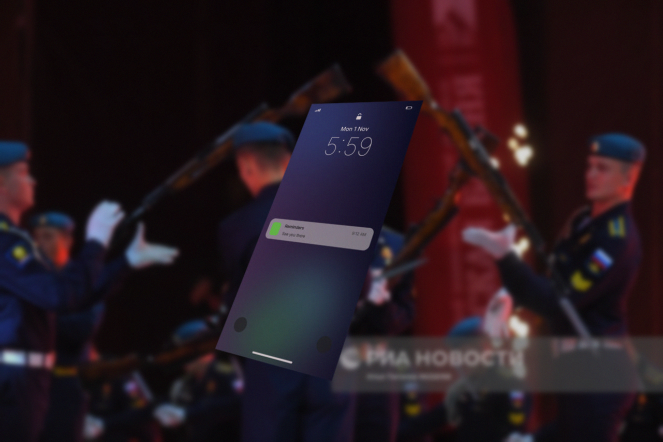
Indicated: 5:59
